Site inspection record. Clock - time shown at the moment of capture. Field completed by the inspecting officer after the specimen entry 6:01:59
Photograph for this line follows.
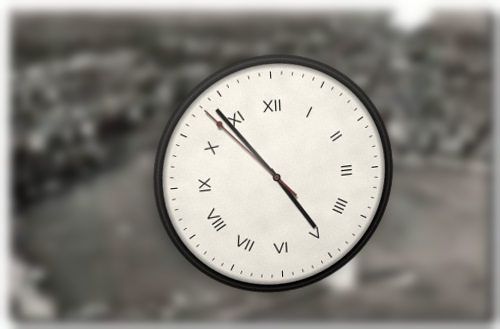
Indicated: 4:53:53
